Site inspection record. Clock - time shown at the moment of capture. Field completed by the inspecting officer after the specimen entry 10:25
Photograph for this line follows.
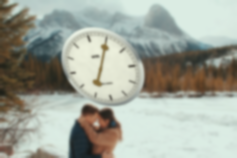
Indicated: 7:05
